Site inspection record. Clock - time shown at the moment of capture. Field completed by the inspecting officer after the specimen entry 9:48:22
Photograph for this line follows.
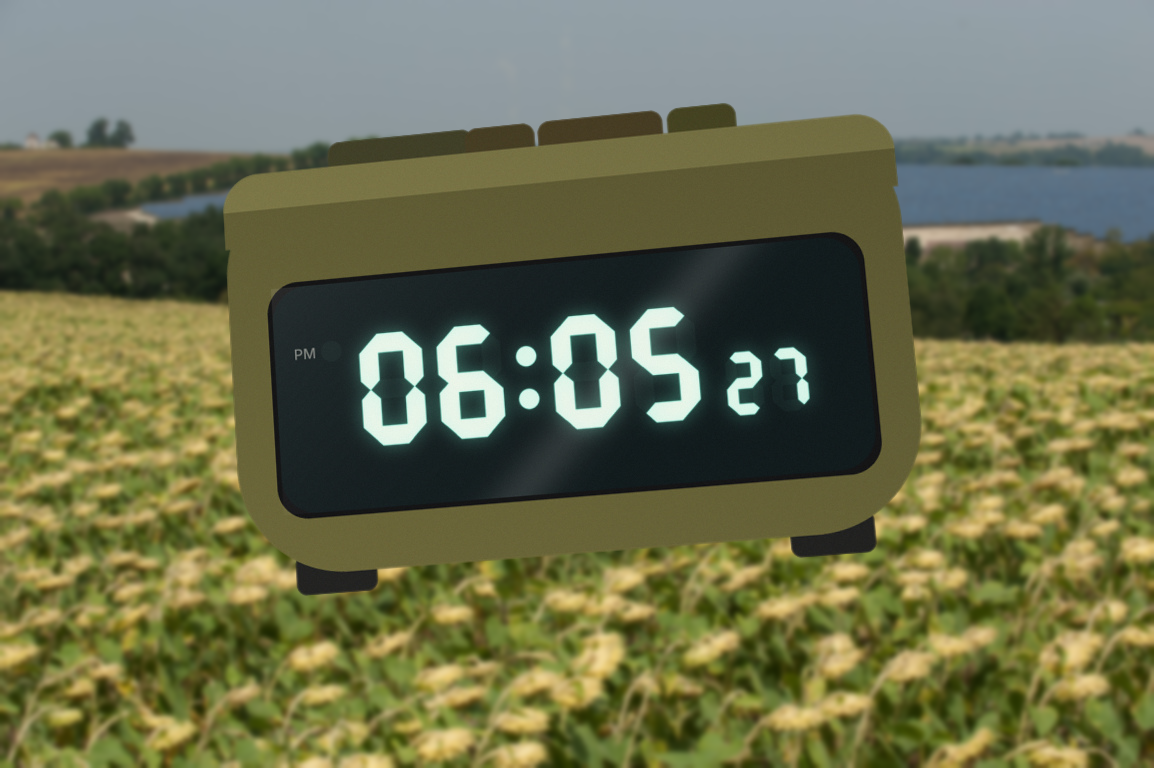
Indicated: 6:05:27
